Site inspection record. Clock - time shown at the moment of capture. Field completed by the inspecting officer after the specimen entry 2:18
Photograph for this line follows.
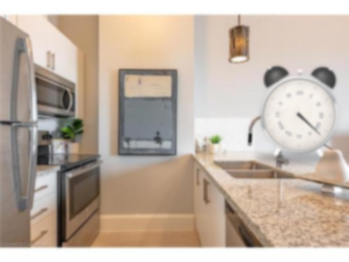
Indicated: 4:22
